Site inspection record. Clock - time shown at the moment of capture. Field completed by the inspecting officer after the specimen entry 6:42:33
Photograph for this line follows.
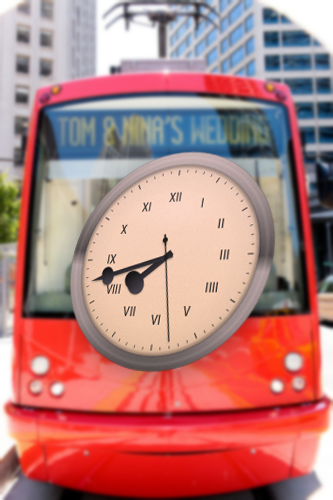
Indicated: 7:42:28
